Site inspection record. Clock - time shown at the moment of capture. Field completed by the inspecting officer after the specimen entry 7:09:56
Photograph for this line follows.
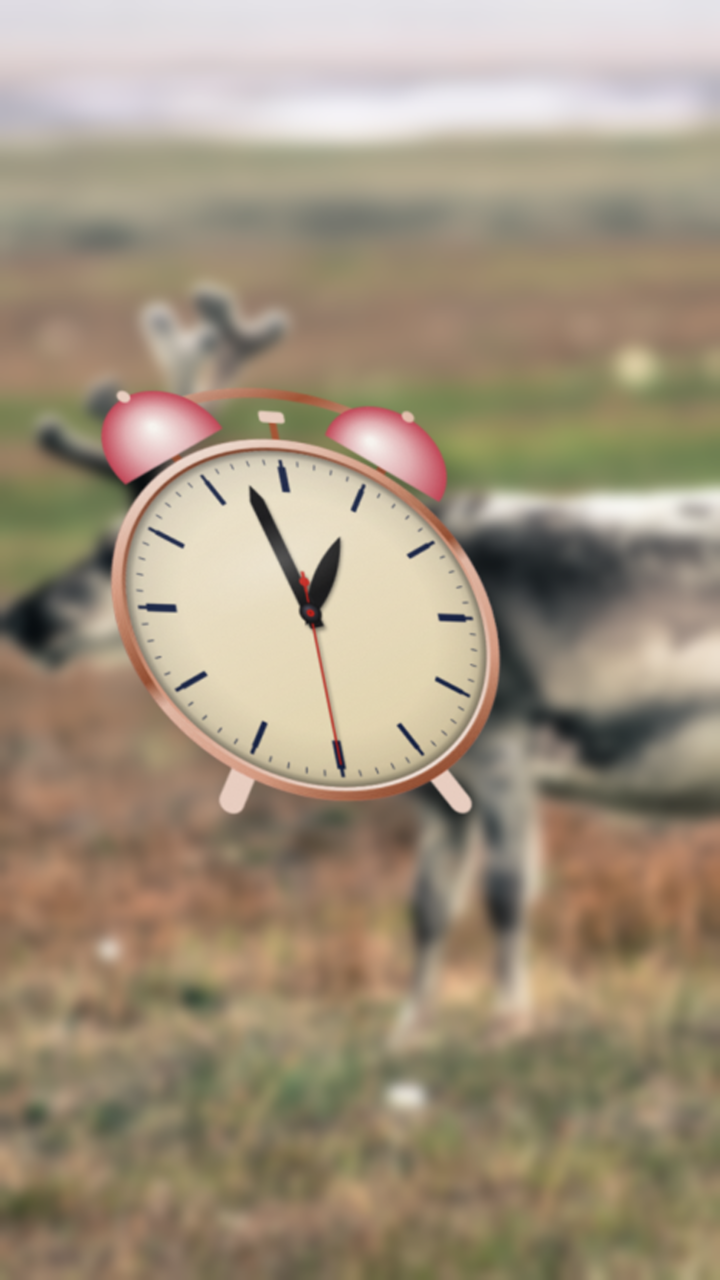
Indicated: 12:57:30
